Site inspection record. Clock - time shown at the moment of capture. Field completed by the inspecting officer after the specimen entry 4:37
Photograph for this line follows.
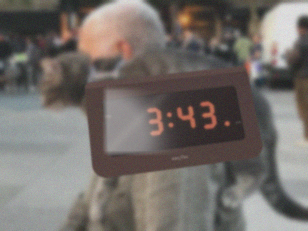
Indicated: 3:43
